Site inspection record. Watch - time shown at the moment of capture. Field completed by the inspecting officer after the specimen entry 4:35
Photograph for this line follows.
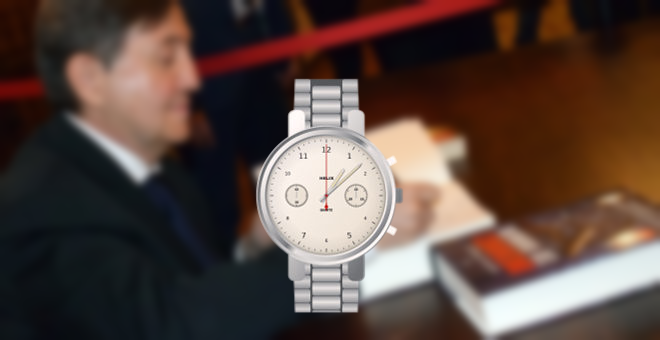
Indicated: 1:08
